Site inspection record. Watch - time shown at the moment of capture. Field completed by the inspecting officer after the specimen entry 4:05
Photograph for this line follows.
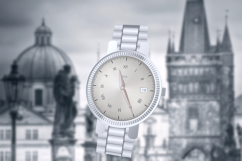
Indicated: 11:25
